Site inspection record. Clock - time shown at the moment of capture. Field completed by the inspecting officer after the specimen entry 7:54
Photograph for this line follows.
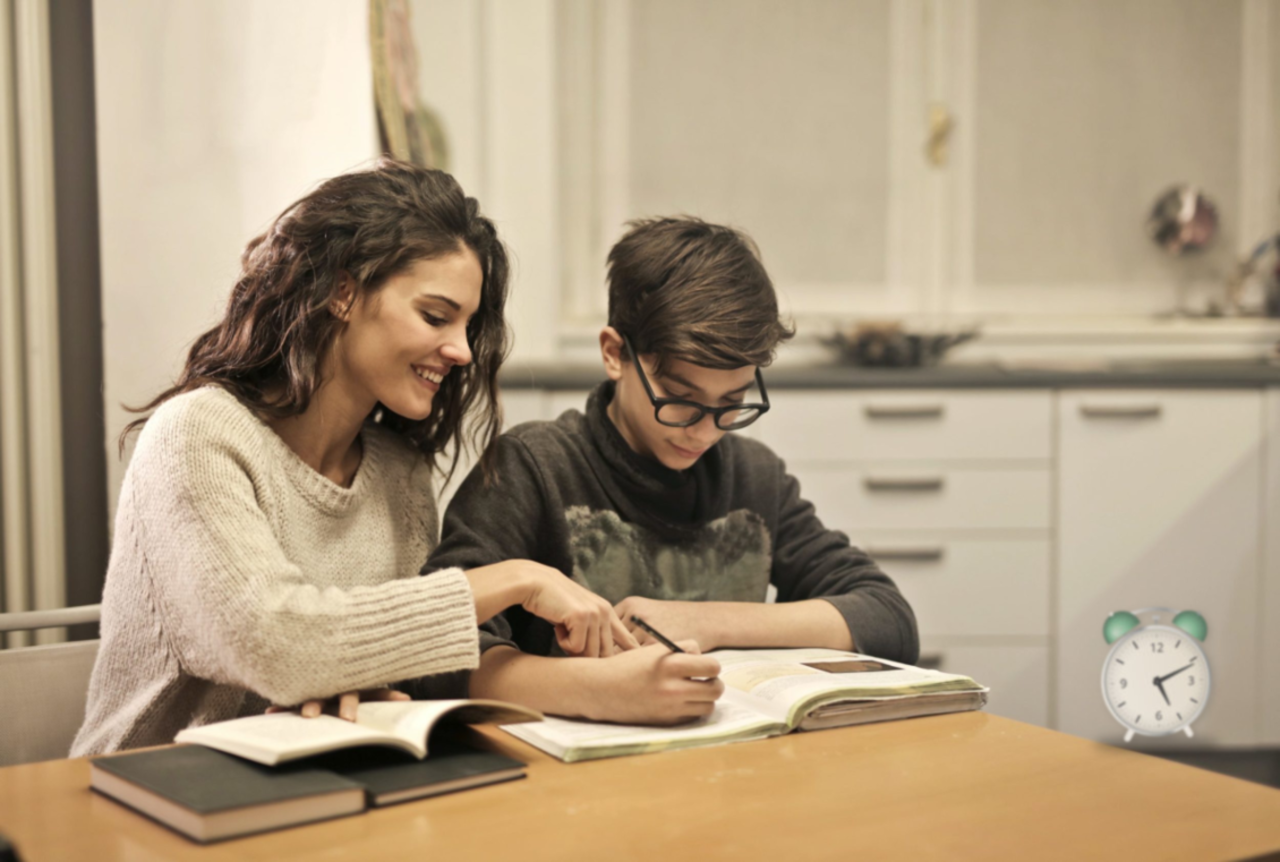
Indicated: 5:11
